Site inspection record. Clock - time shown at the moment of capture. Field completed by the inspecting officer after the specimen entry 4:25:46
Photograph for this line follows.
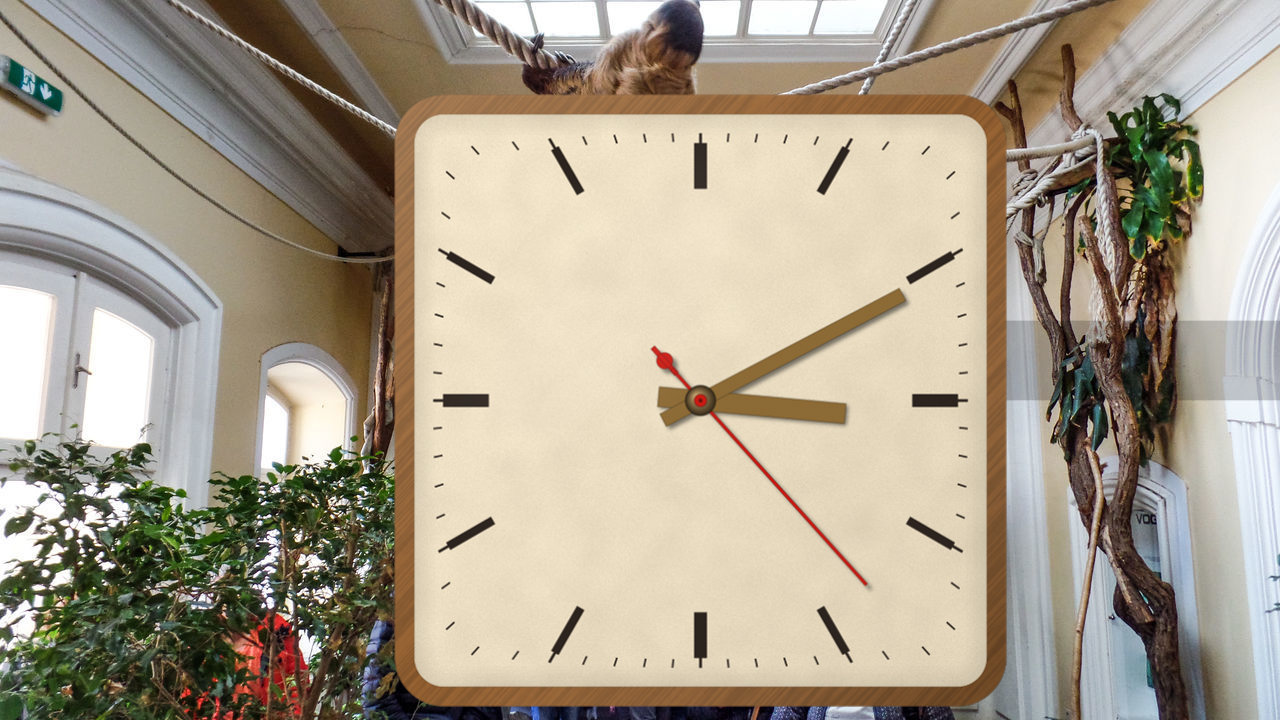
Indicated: 3:10:23
